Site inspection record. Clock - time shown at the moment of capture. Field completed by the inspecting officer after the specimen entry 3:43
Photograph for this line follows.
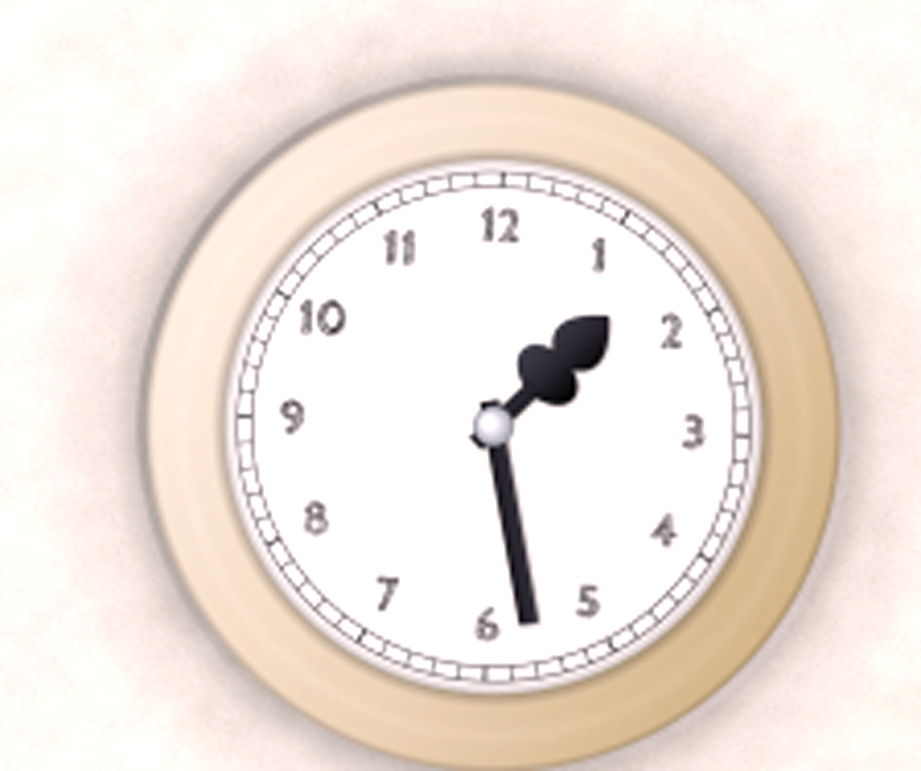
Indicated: 1:28
